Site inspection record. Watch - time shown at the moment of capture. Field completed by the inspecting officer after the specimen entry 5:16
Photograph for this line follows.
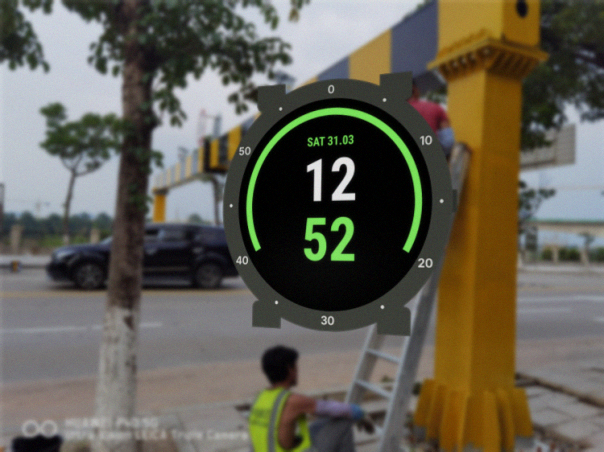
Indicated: 12:52
